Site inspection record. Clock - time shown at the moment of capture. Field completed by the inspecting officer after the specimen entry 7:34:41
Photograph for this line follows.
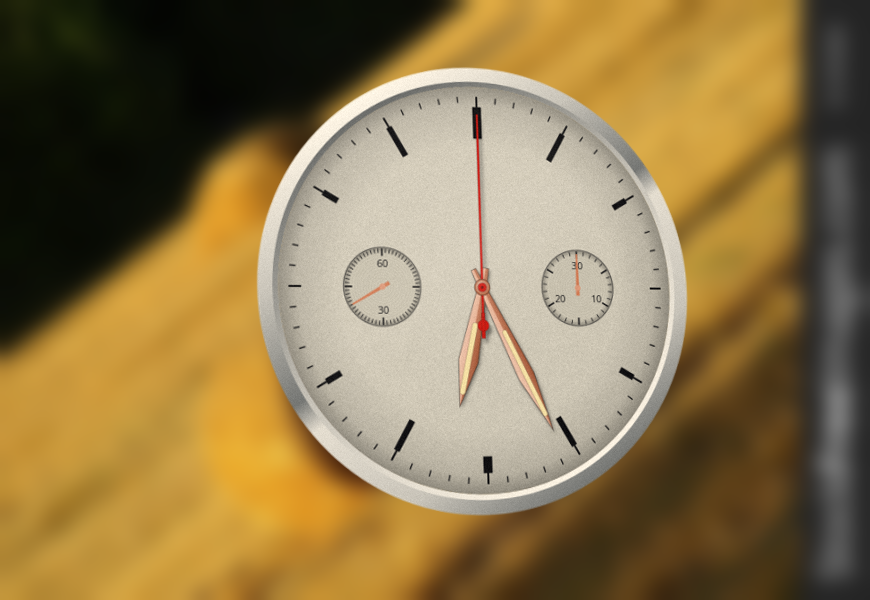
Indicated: 6:25:40
